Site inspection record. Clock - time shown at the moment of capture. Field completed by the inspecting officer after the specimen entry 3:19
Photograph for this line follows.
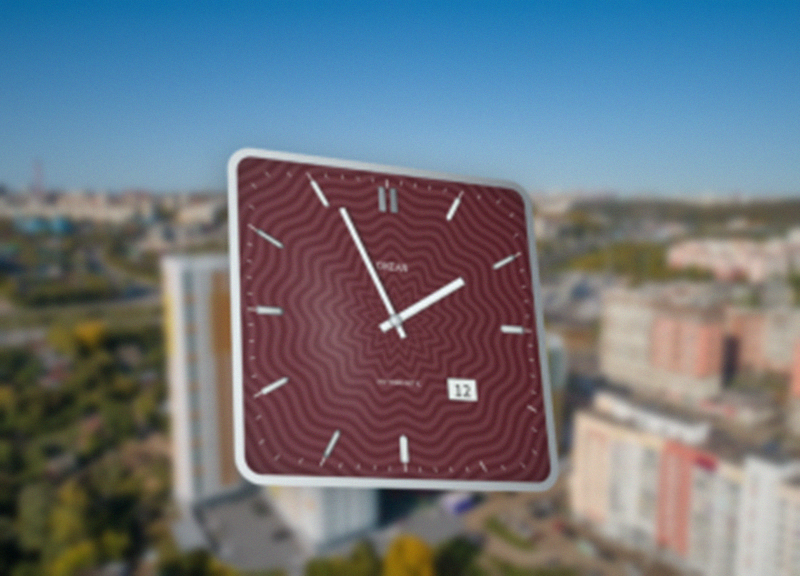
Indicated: 1:56
